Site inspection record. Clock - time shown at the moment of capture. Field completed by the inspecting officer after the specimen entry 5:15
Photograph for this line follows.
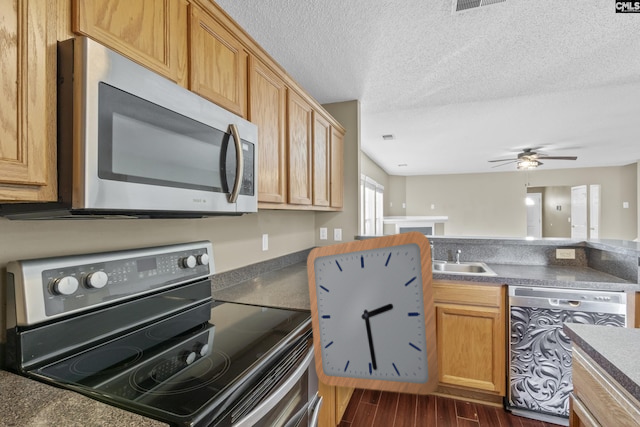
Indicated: 2:29
